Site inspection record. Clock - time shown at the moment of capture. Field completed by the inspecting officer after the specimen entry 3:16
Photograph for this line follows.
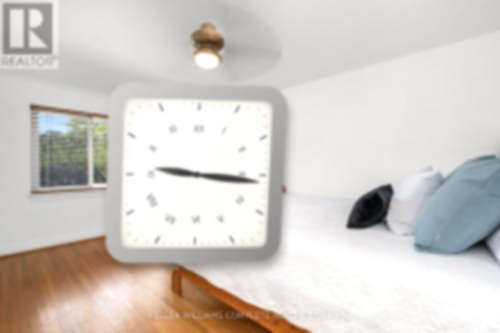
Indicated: 9:16
